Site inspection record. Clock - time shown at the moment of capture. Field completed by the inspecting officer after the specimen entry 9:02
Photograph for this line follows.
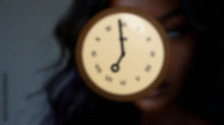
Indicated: 6:59
